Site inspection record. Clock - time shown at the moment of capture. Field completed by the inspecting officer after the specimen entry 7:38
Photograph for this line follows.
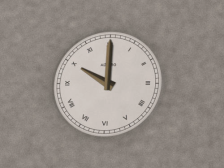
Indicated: 10:00
